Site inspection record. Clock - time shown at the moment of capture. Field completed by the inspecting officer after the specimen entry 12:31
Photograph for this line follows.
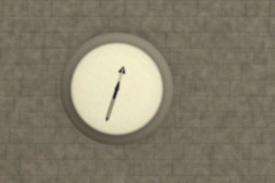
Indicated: 12:33
